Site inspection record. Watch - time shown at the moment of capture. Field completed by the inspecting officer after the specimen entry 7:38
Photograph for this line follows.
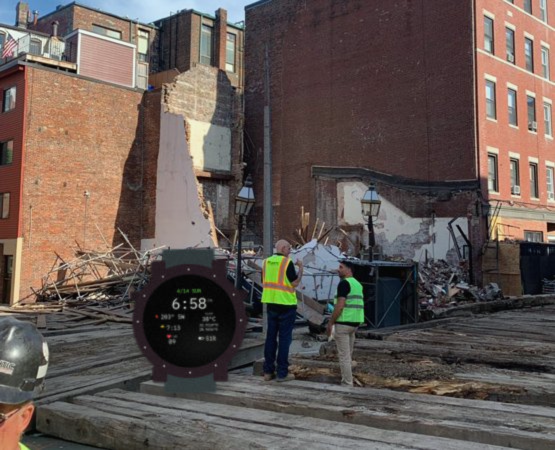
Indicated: 6:58
